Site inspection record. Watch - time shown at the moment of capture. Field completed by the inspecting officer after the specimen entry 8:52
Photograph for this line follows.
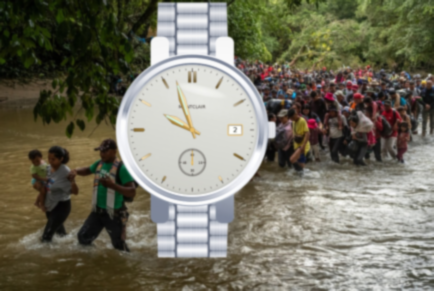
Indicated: 9:57
